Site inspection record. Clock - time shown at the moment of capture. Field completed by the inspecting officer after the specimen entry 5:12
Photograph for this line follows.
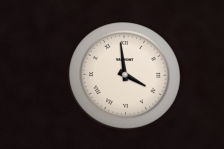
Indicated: 3:59
